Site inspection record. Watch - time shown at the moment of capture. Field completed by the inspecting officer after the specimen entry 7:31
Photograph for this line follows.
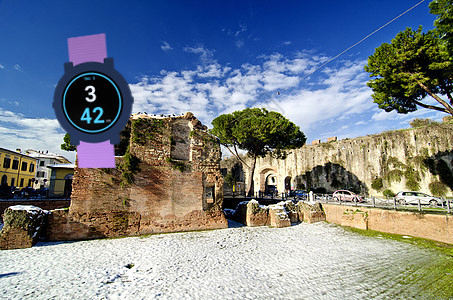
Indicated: 3:42
